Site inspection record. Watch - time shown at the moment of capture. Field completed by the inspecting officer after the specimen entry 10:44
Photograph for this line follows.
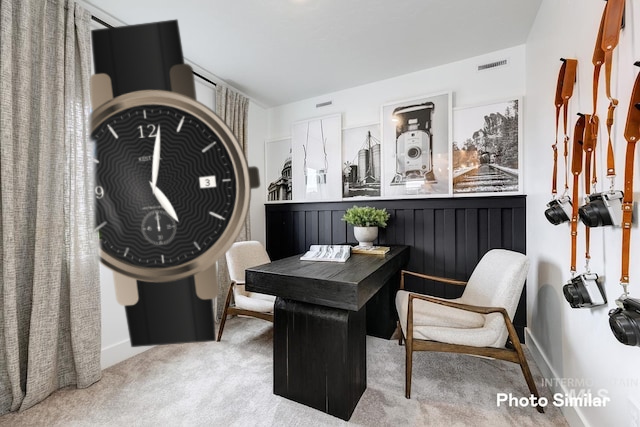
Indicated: 5:02
